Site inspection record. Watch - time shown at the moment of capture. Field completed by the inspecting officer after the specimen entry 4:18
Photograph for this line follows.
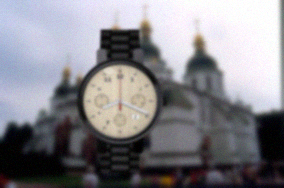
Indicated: 8:19
